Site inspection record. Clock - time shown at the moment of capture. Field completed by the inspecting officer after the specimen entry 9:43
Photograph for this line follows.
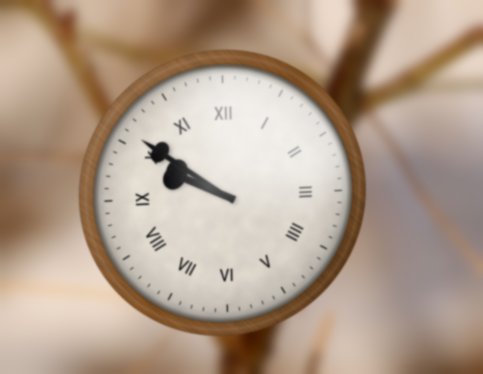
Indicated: 9:51
